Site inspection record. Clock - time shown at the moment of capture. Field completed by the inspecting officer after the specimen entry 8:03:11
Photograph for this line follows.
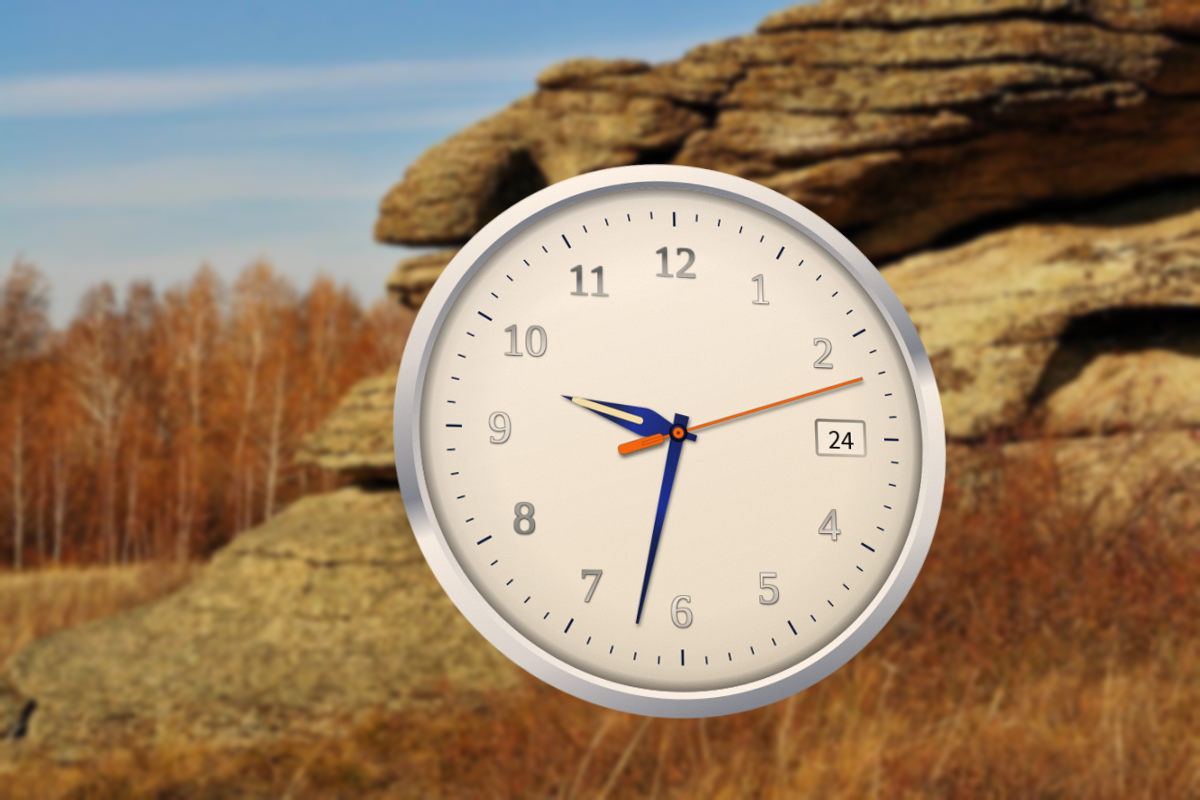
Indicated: 9:32:12
